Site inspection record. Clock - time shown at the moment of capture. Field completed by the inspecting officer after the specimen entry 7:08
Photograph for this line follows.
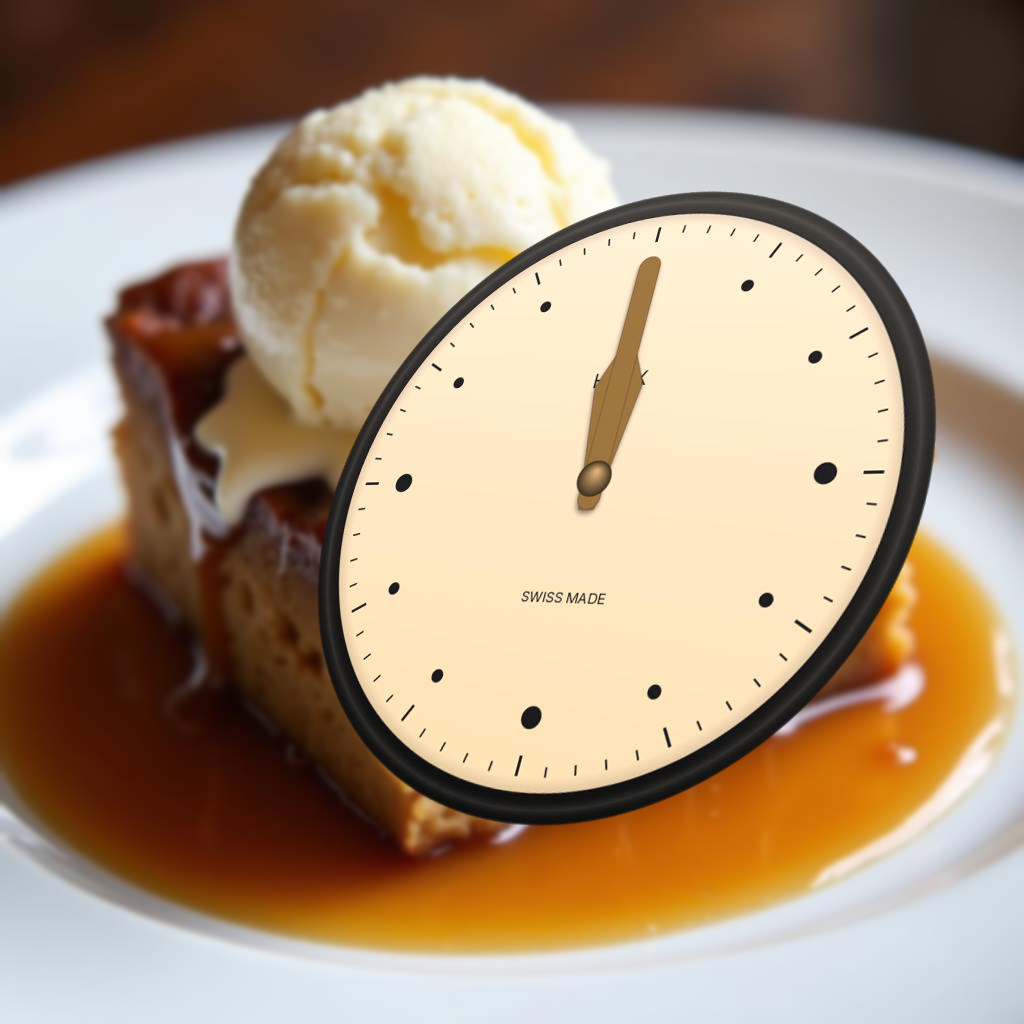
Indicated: 12:00
